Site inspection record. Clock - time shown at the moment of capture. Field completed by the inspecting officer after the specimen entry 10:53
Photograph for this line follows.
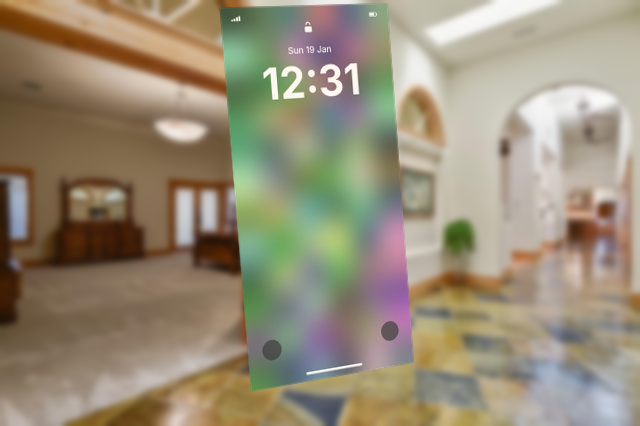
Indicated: 12:31
